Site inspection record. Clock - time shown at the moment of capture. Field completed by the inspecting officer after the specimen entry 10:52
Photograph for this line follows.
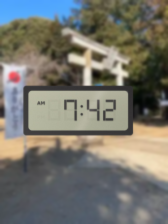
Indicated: 7:42
